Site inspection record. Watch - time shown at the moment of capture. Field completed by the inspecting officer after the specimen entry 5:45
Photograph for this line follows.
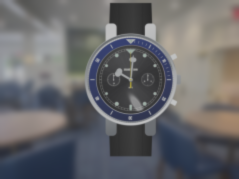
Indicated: 10:01
